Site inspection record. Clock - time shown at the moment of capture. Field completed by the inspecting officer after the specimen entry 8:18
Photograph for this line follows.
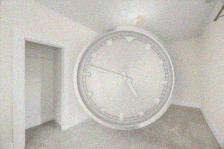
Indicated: 4:47
